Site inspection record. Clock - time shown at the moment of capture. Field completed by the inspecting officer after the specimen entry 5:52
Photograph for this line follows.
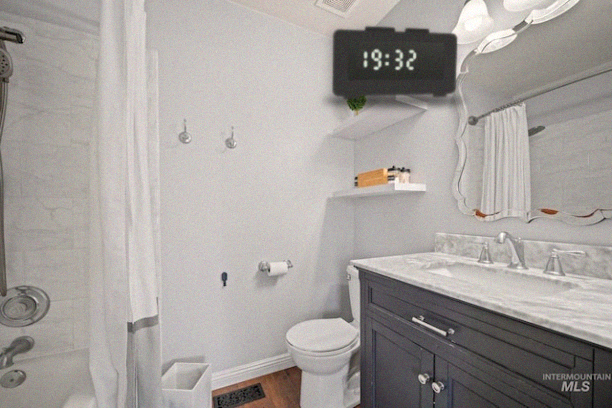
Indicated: 19:32
